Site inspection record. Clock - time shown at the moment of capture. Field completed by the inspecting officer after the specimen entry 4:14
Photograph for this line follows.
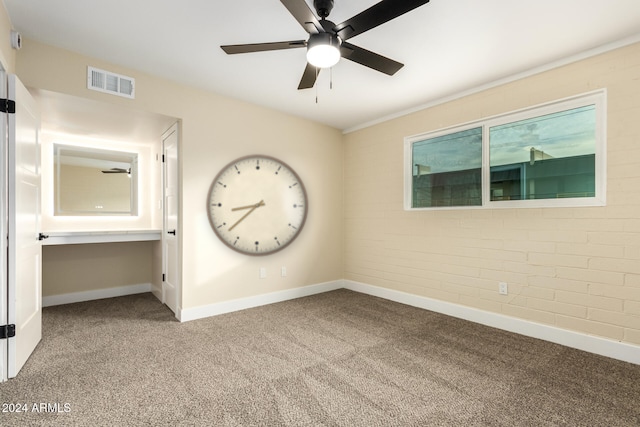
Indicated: 8:38
